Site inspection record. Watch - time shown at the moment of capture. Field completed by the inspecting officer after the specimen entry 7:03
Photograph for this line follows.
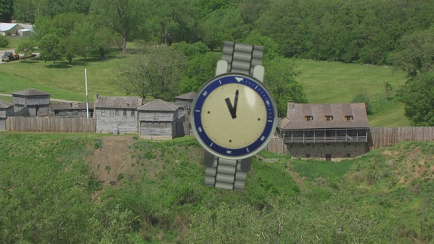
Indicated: 11:00
